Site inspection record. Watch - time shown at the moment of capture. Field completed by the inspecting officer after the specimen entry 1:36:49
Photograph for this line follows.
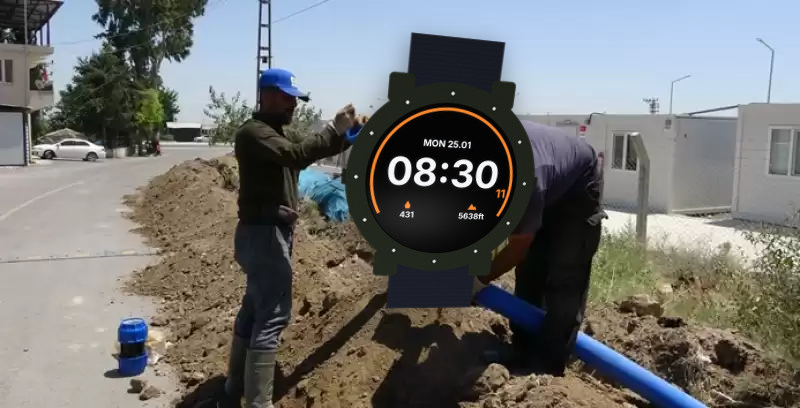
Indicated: 8:30:11
